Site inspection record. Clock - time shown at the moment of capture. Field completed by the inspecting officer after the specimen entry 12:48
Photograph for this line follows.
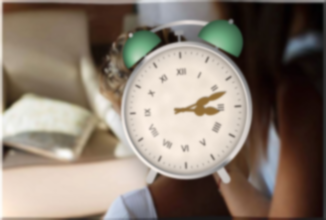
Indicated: 3:12
